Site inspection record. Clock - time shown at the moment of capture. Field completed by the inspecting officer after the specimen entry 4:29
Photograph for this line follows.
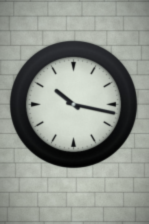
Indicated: 10:17
